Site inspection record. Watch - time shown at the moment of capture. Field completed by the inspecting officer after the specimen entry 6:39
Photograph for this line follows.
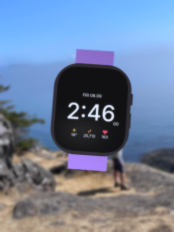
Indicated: 2:46
